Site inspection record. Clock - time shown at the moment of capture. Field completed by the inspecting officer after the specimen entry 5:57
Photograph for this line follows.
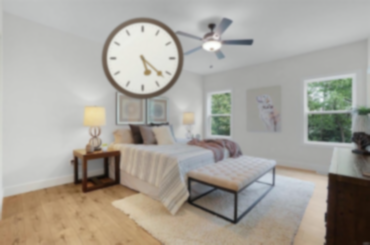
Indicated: 5:22
